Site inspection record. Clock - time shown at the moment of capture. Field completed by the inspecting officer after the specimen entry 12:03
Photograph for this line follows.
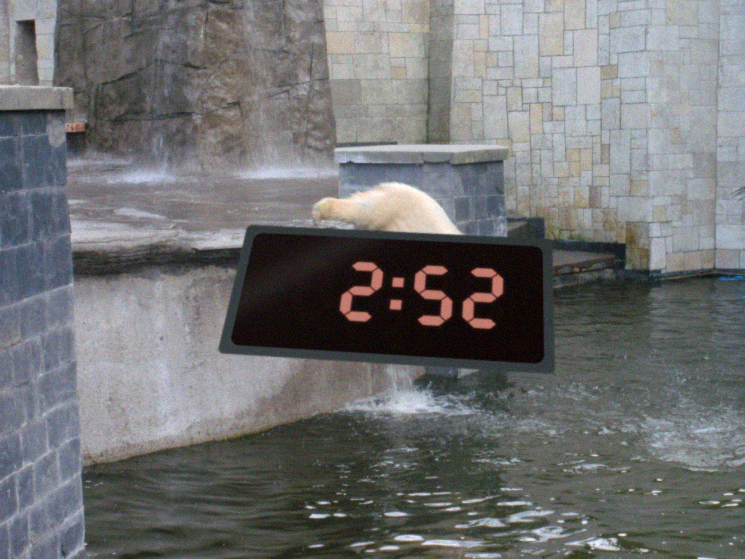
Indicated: 2:52
